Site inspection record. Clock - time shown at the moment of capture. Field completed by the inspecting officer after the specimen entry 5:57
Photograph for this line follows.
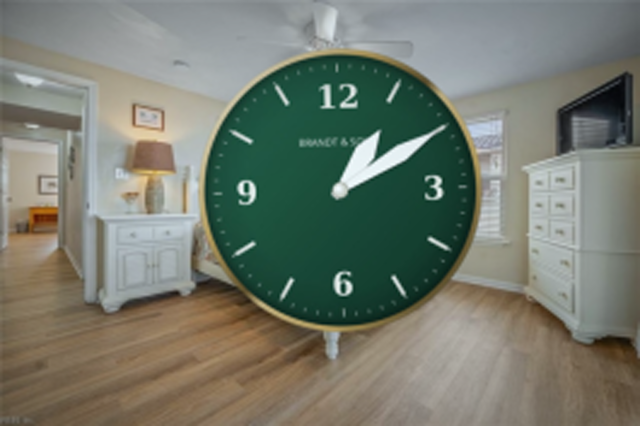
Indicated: 1:10
